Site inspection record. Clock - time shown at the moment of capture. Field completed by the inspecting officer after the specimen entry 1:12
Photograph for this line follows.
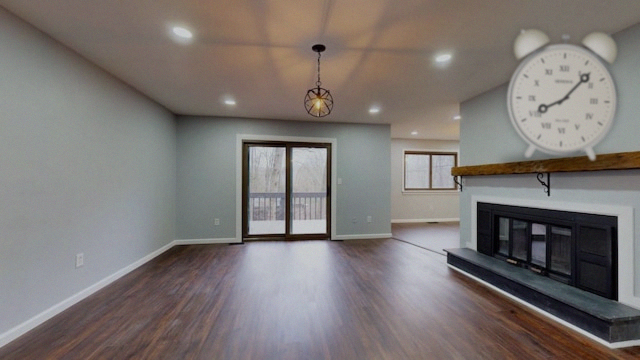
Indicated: 8:07
